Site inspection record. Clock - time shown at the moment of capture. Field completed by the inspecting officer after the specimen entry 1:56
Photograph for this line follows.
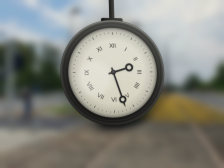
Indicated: 2:27
